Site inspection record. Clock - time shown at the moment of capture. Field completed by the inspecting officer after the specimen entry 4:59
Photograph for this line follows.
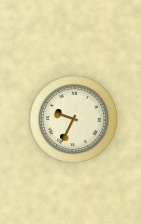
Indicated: 9:34
